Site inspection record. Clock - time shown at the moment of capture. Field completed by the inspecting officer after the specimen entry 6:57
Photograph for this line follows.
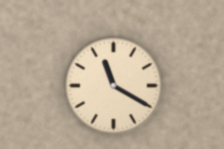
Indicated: 11:20
